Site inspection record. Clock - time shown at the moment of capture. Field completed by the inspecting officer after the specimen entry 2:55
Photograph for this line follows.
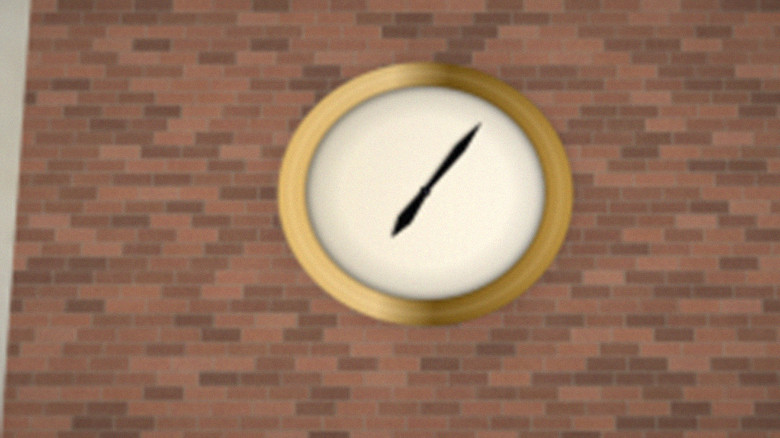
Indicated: 7:06
